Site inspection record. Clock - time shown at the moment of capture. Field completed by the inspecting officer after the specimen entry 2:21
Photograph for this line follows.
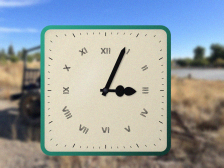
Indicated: 3:04
